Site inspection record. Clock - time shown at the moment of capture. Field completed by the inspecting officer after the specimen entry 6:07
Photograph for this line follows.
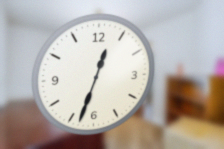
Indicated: 12:33
